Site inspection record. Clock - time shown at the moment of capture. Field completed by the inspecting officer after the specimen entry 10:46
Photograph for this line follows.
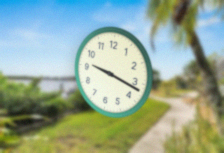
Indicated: 9:17
